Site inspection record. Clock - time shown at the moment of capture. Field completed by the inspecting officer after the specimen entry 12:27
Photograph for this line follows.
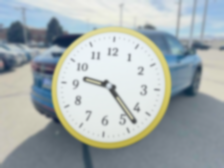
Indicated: 9:23
